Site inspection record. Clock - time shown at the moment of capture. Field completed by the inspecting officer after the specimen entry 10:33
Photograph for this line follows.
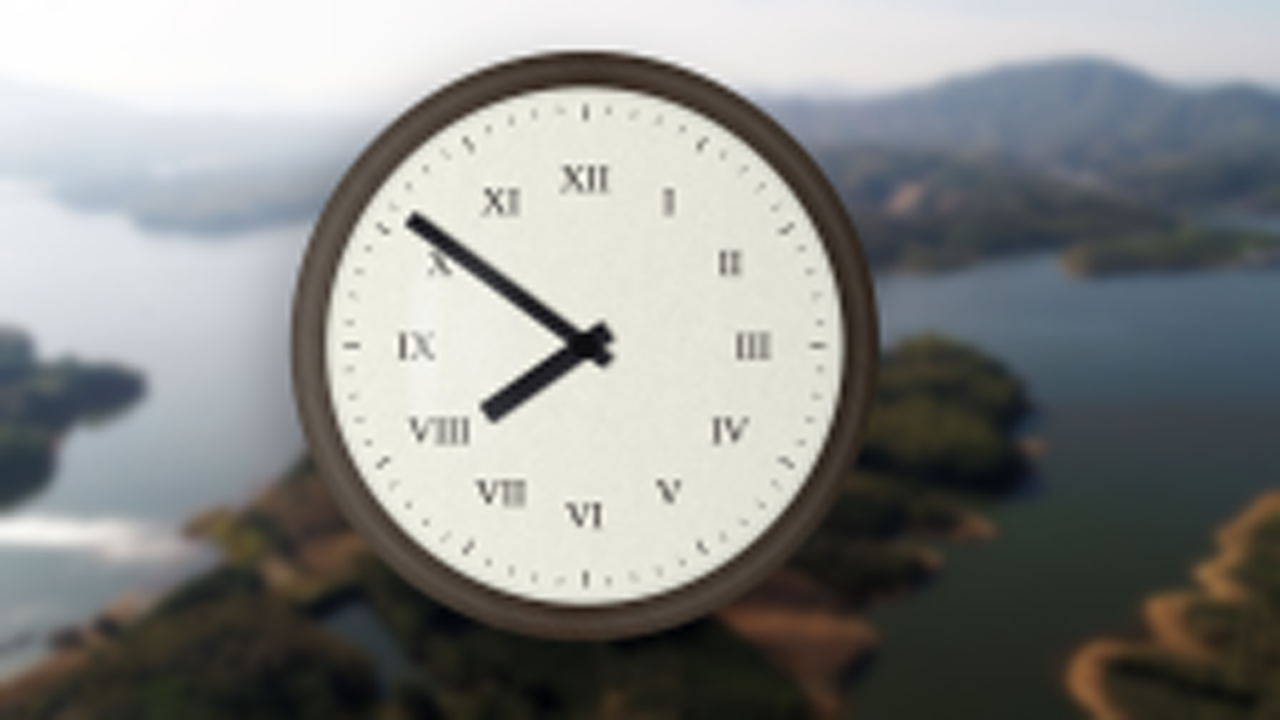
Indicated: 7:51
